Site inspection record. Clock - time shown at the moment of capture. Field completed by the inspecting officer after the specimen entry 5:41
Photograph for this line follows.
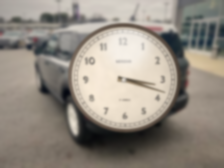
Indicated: 3:18
